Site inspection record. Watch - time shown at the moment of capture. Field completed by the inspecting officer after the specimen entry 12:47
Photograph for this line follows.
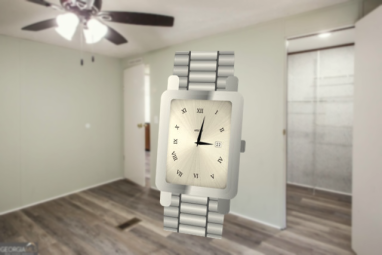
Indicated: 3:02
